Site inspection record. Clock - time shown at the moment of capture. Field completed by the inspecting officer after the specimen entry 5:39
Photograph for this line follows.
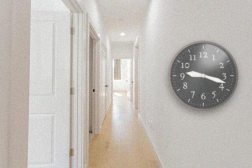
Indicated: 9:18
